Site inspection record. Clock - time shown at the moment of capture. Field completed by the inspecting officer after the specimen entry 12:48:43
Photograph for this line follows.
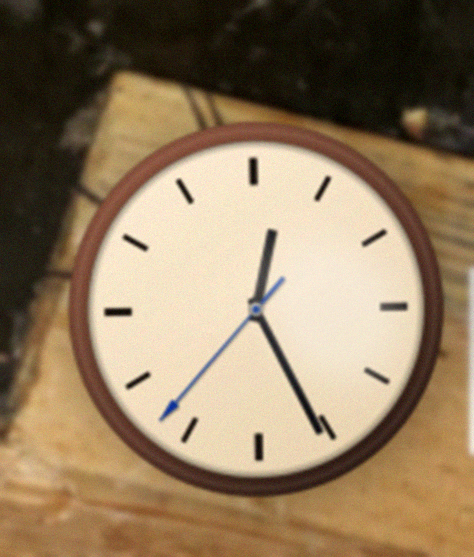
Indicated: 12:25:37
